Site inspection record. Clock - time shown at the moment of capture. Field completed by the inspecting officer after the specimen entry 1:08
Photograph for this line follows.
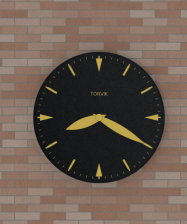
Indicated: 8:20
